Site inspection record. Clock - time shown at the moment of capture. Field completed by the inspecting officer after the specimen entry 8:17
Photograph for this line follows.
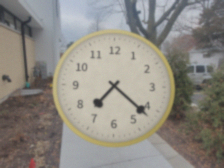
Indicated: 7:22
